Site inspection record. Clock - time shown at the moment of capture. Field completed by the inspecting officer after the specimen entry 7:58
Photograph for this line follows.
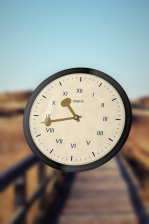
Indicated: 10:43
